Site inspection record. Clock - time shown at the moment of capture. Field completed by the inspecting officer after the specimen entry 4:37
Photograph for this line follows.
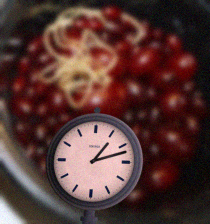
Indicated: 1:12
